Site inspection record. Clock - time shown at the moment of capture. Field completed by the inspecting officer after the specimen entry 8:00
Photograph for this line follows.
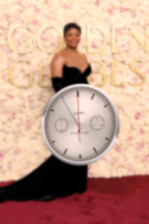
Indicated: 5:55
